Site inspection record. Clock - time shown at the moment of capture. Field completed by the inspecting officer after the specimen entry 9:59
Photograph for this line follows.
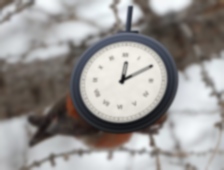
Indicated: 12:10
